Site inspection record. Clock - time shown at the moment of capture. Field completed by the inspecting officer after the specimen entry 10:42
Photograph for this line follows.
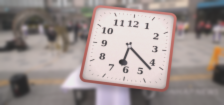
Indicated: 6:22
